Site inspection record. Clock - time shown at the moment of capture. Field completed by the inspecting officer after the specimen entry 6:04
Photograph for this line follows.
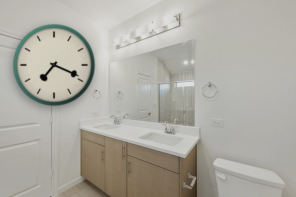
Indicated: 7:19
